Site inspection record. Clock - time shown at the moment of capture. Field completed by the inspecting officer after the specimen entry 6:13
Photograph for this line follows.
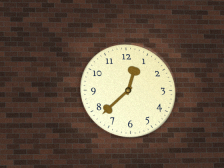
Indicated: 12:38
